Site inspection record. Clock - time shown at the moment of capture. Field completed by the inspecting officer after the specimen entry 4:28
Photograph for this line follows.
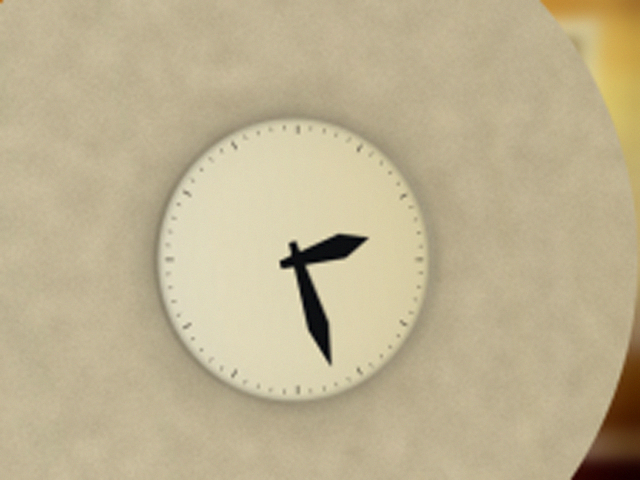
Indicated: 2:27
